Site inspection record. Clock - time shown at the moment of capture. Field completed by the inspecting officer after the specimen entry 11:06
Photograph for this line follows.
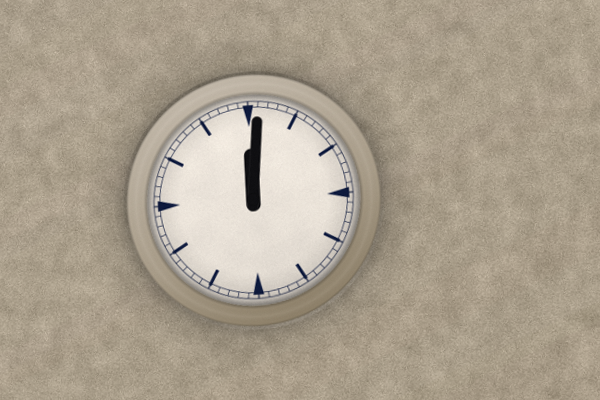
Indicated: 12:01
